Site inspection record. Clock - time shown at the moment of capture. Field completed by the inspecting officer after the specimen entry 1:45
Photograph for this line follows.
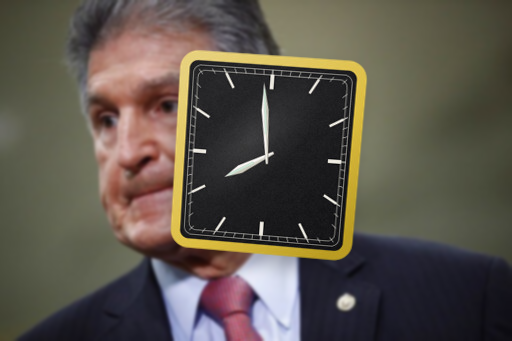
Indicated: 7:59
